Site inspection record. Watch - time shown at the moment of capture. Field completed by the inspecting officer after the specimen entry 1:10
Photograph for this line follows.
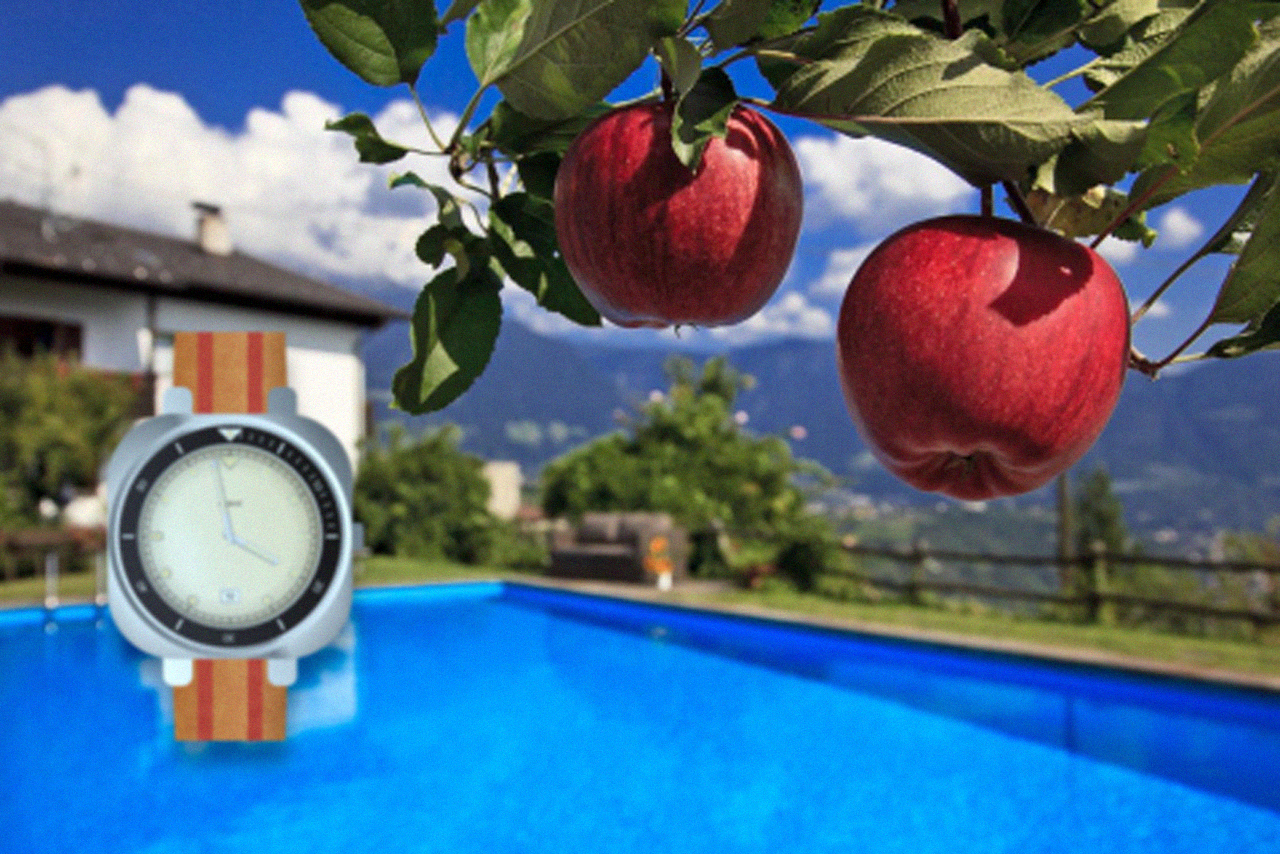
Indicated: 3:58
